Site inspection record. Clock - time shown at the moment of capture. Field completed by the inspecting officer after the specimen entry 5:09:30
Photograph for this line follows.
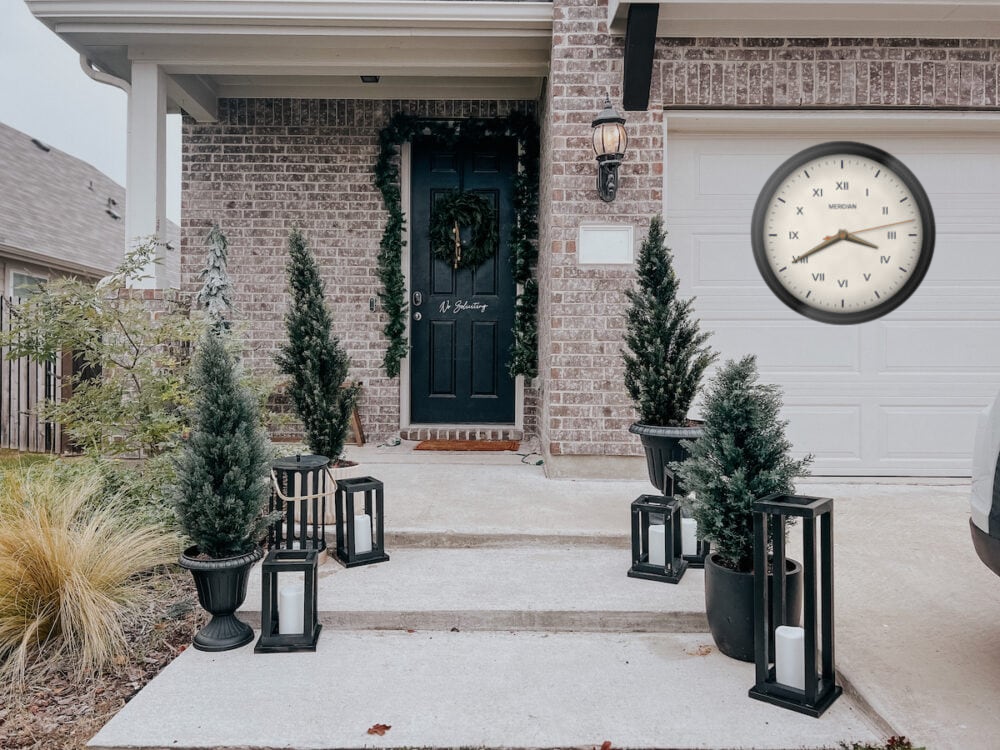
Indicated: 3:40:13
